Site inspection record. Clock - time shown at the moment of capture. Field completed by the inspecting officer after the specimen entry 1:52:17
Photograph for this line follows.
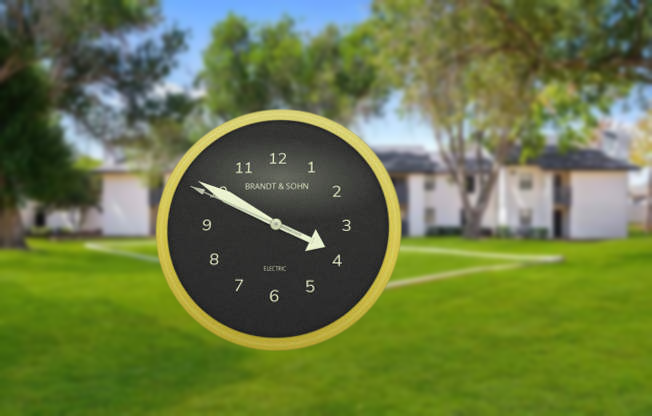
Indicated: 3:49:49
